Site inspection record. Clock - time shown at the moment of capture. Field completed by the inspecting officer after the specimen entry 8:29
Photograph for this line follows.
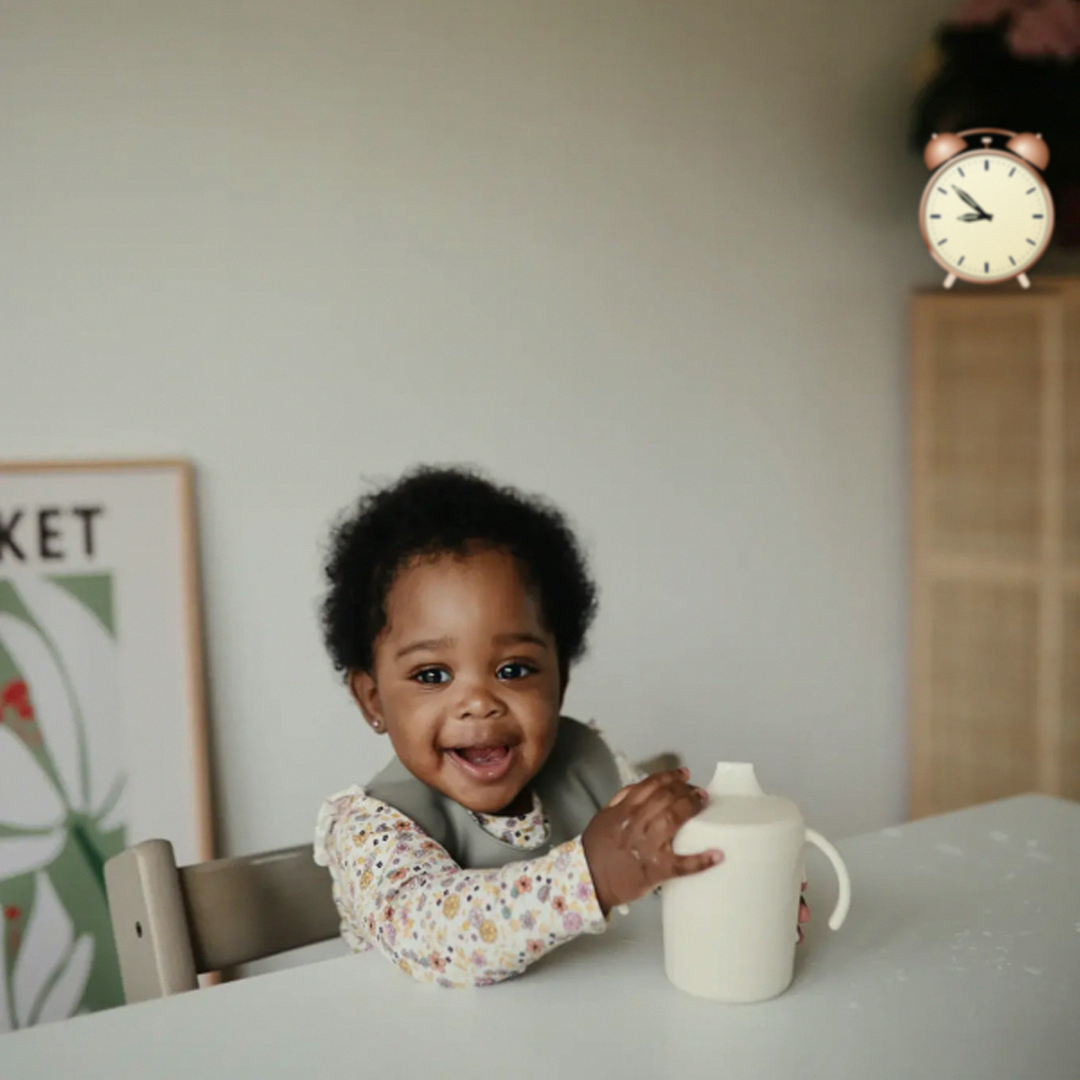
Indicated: 8:52
